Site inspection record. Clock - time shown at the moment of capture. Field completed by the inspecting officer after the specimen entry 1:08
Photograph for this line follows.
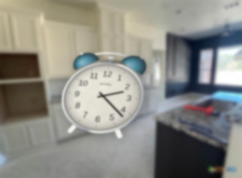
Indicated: 2:22
